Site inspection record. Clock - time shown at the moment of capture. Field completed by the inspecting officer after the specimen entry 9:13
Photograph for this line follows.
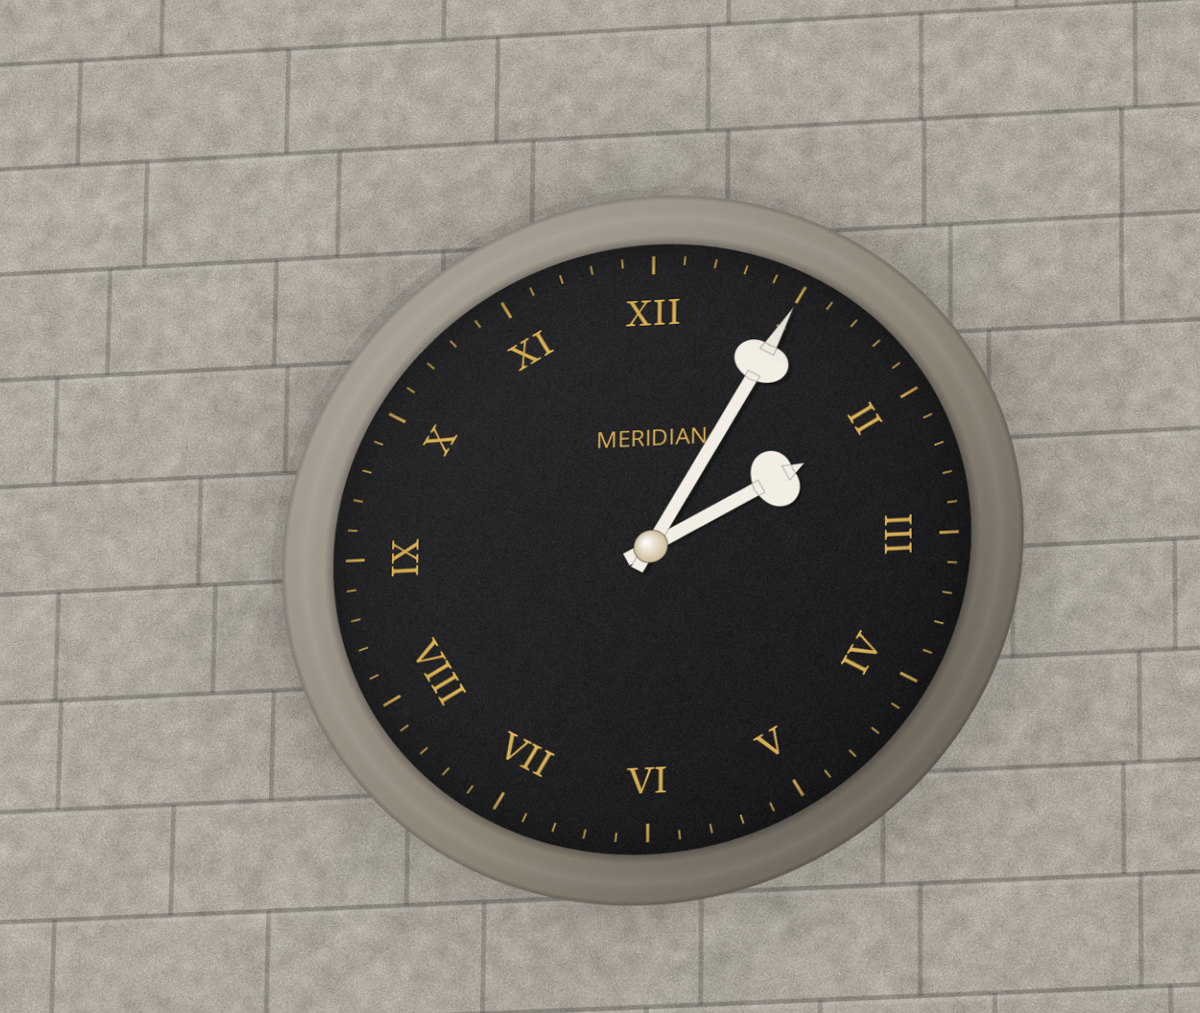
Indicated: 2:05
